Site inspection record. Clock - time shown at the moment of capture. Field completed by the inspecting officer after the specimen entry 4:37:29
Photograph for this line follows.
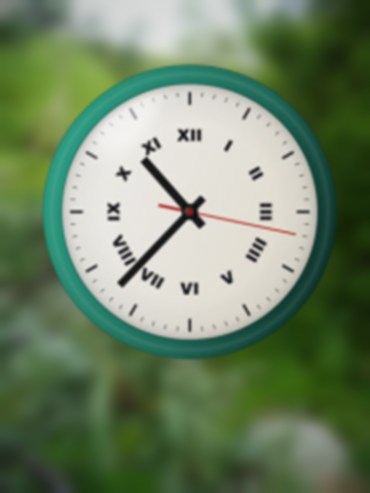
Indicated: 10:37:17
